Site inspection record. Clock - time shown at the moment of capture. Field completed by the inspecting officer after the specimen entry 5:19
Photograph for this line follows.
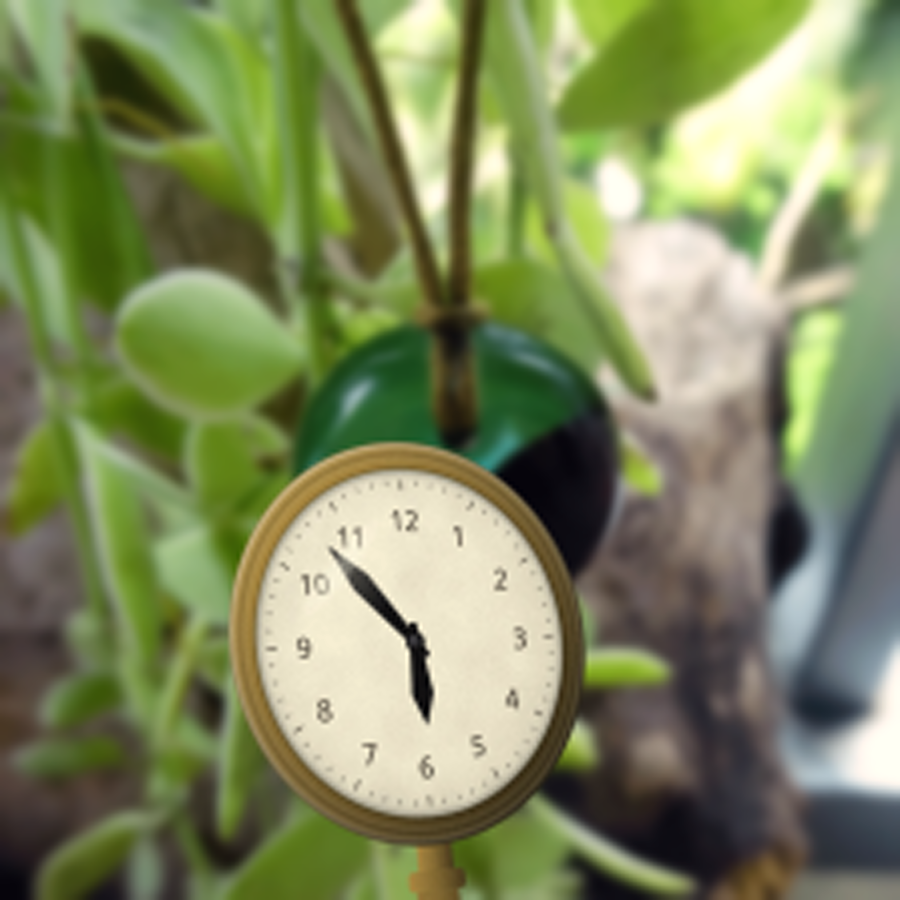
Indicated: 5:53
